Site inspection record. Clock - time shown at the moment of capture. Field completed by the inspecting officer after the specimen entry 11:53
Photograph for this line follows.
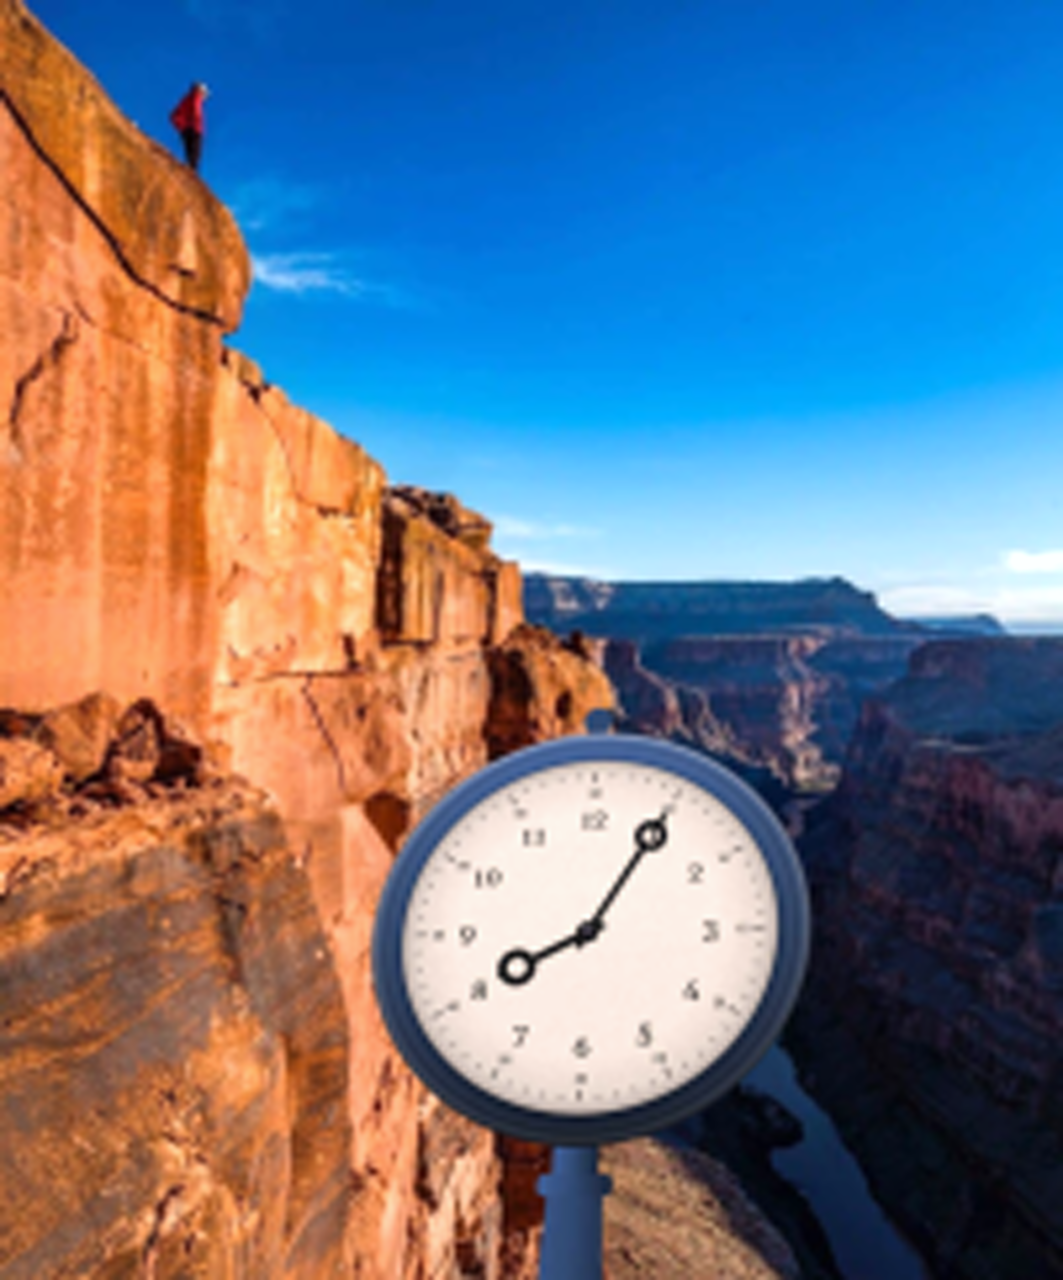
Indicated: 8:05
